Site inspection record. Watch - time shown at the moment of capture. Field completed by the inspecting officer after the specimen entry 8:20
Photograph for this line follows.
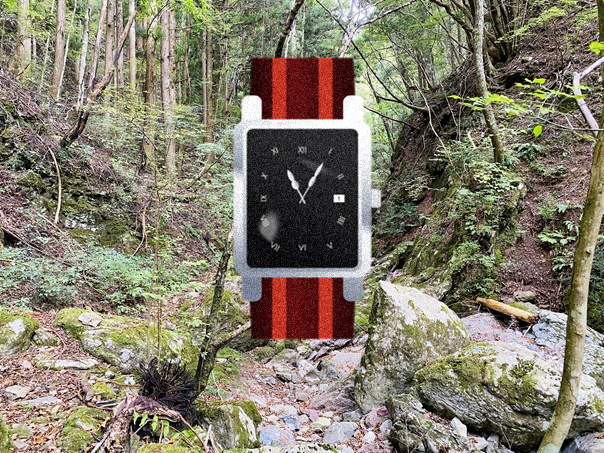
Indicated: 11:05
